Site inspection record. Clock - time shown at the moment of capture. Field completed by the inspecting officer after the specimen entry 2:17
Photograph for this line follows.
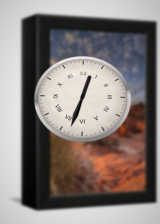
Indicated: 12:33
